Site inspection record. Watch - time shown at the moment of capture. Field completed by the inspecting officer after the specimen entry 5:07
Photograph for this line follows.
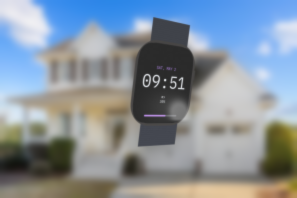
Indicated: 9:51
